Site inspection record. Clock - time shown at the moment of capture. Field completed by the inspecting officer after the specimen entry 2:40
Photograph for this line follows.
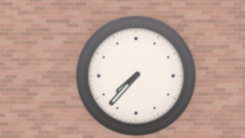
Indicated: 7:37
